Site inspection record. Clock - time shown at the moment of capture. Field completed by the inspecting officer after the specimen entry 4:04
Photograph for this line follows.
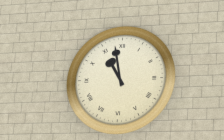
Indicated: 10:58
